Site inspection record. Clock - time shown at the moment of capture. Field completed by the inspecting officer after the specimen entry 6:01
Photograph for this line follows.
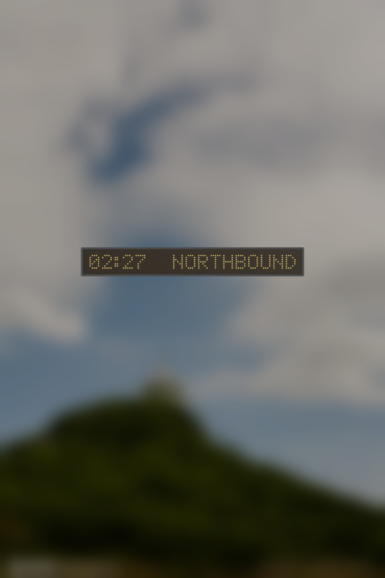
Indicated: 2:27
